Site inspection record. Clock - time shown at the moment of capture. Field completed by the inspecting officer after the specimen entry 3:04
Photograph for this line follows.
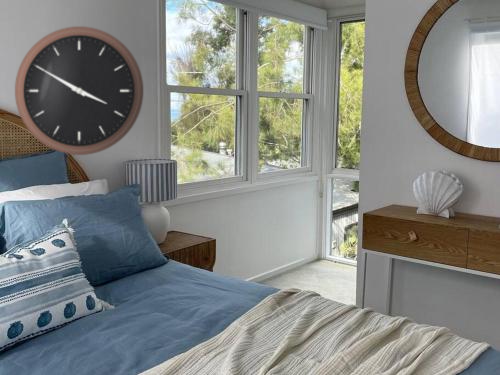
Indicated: 3:50
